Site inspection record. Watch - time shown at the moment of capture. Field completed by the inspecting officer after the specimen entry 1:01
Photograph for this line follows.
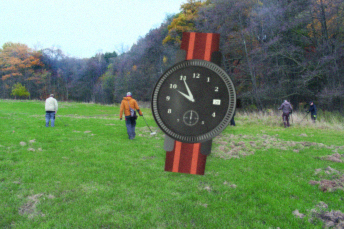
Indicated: 9:55
